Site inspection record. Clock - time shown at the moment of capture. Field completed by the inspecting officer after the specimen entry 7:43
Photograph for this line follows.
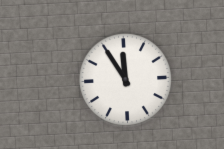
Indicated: 11:55
